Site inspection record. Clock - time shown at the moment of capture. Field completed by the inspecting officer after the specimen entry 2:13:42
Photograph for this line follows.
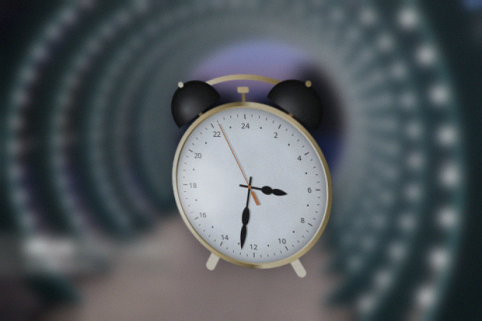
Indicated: 6:31:56
